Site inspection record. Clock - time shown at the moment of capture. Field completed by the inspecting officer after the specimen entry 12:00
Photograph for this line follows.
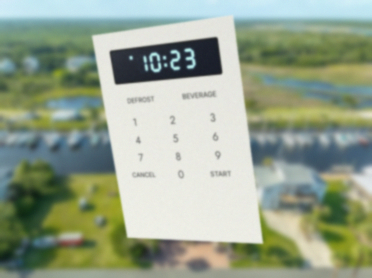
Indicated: 10:23
